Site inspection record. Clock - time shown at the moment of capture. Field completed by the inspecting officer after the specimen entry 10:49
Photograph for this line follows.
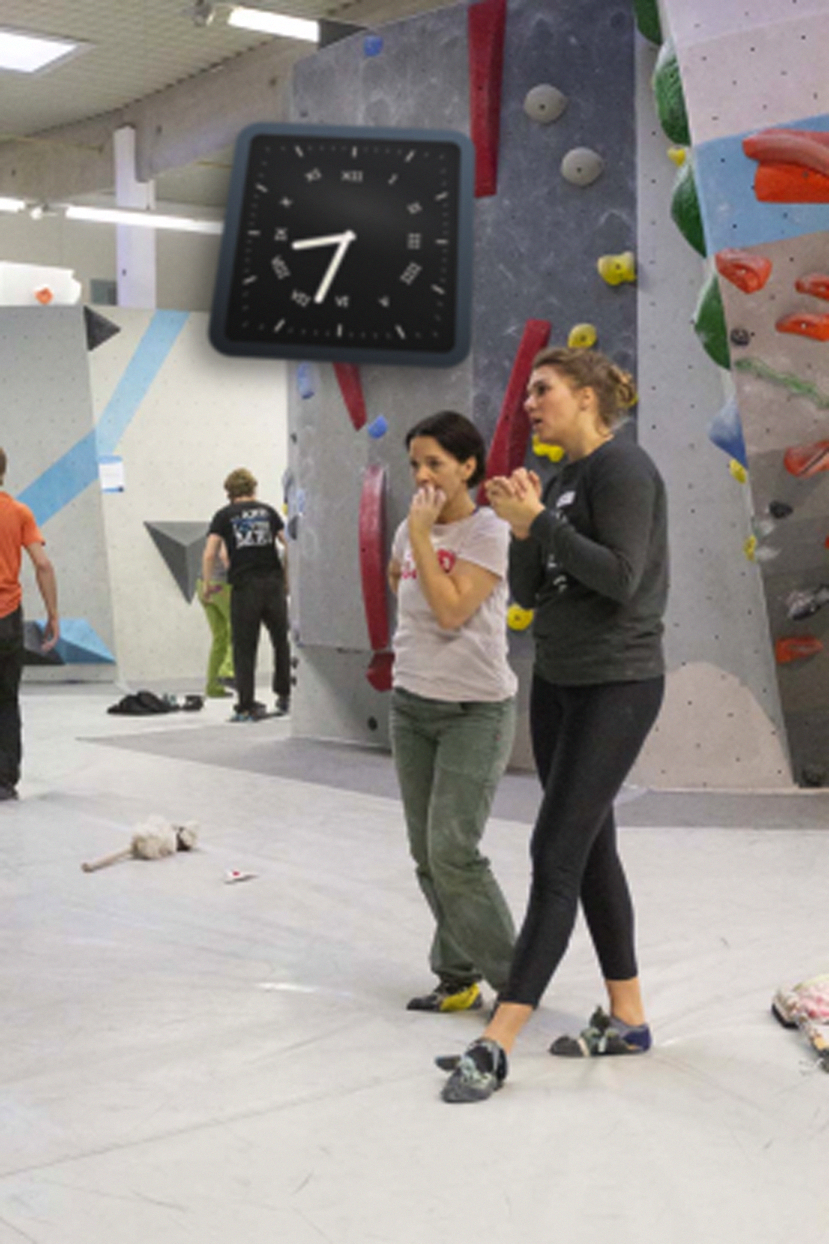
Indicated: 8:33
